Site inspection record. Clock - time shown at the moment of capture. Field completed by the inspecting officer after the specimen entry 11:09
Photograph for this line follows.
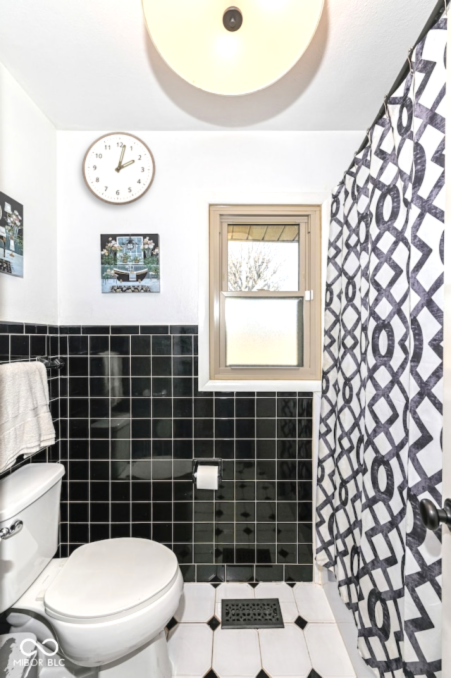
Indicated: 2:02
